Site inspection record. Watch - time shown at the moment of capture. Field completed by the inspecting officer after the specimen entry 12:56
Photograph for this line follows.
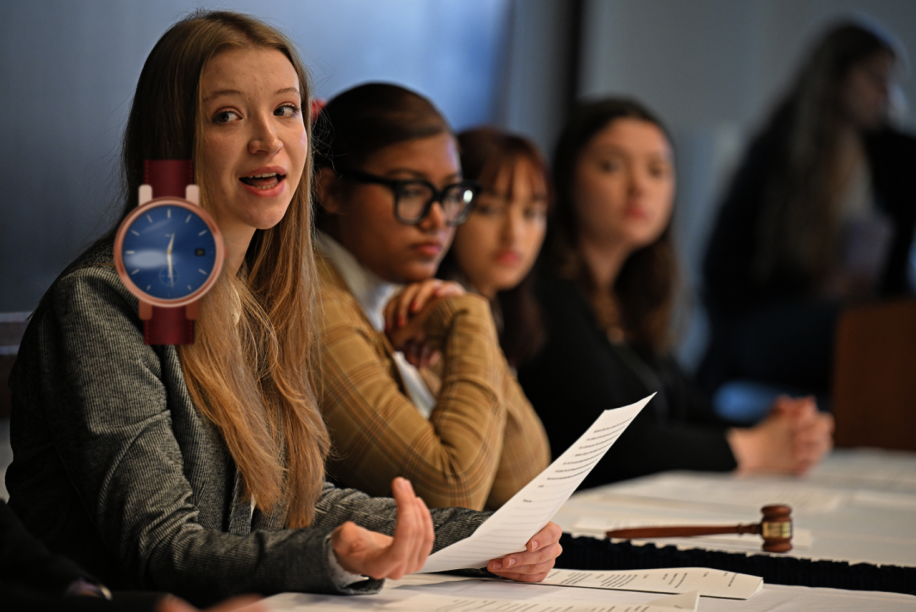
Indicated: 12:29
